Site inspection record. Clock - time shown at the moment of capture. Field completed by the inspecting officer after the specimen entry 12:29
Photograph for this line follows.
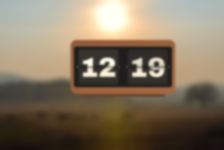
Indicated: 12:19
